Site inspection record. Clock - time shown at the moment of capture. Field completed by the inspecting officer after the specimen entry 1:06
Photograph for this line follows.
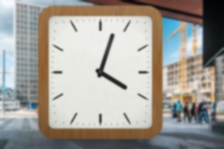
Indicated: 4:03
